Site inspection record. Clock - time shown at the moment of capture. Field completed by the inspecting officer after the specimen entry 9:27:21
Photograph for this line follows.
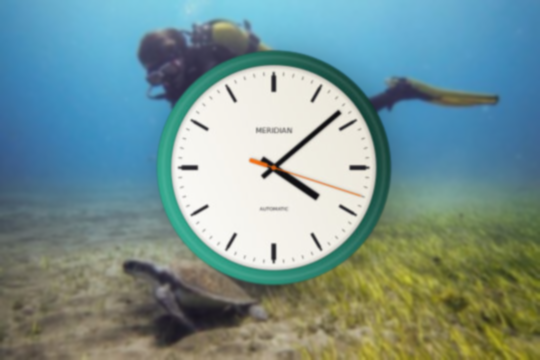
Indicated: 4:08:18
